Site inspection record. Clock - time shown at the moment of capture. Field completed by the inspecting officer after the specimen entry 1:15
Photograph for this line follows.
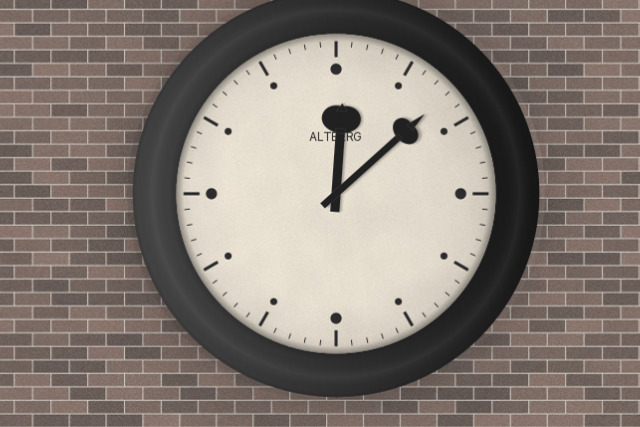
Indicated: 12:08
